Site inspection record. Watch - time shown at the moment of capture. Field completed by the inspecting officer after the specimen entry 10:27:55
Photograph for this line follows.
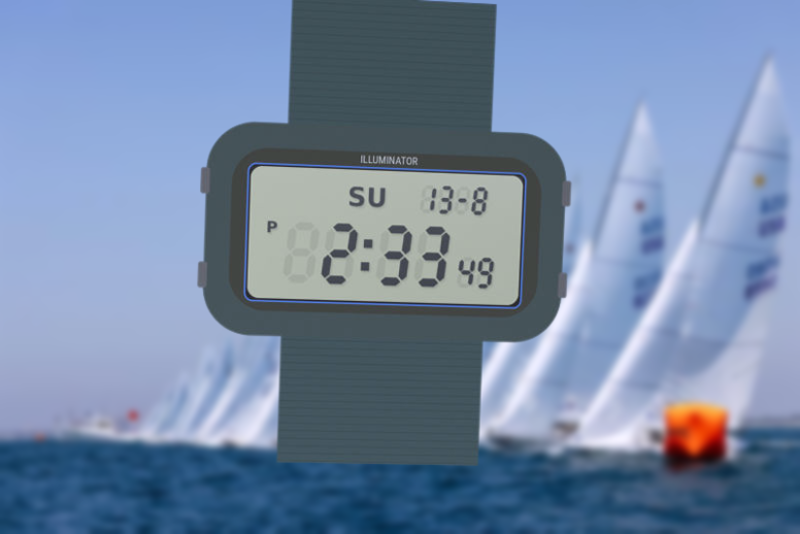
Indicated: 2:33:49
